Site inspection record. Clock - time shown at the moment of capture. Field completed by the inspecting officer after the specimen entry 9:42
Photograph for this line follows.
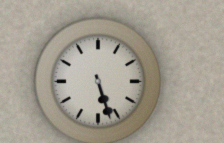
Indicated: 5:27
